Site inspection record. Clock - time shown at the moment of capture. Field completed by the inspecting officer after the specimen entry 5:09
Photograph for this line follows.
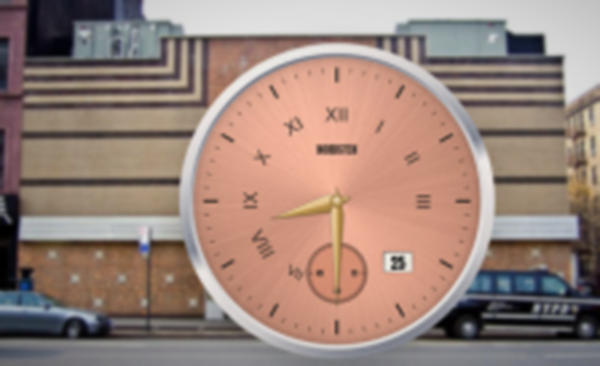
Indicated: 8:30
